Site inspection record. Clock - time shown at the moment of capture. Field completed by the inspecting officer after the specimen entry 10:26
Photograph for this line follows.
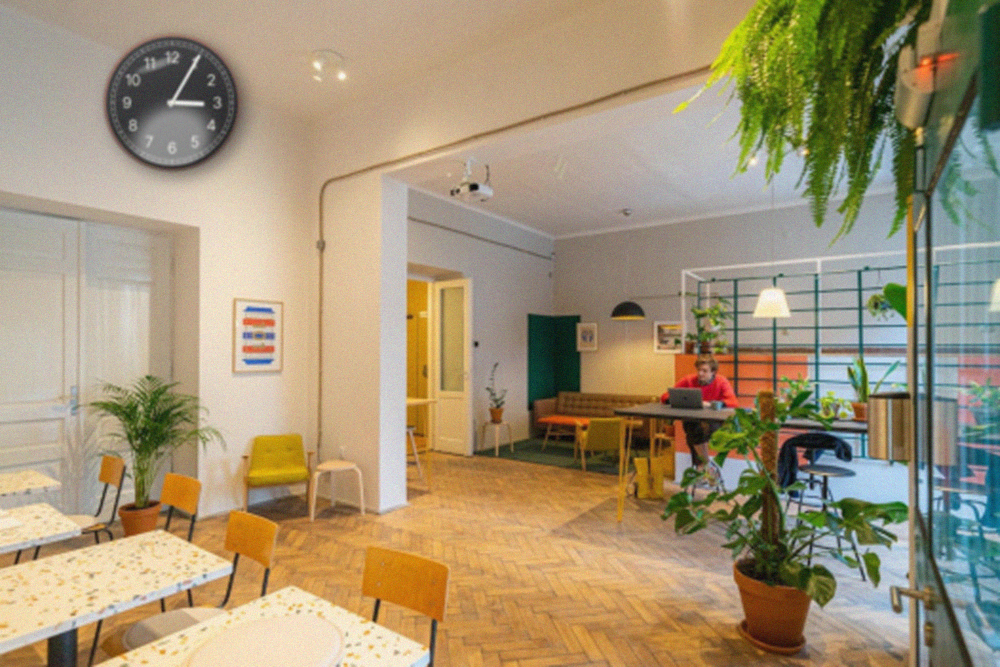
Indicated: 3:05
